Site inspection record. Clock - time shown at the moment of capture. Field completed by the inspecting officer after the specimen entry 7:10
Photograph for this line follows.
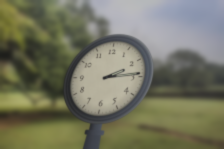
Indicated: 2:14
